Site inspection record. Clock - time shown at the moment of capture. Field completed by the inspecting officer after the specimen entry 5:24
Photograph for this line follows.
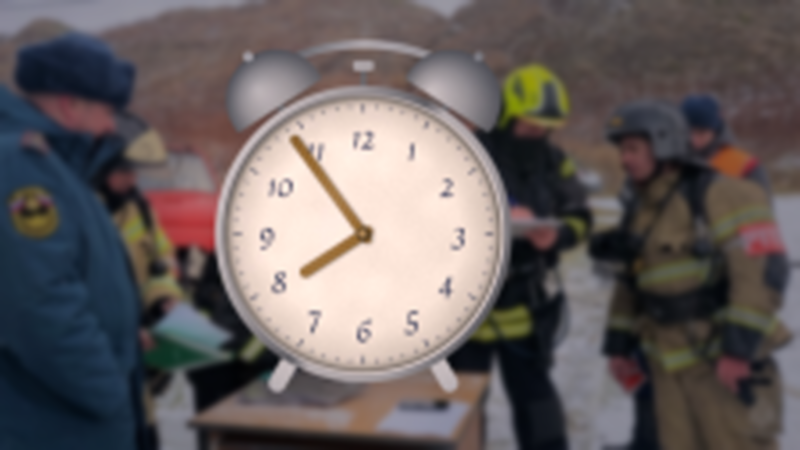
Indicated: 7:54
